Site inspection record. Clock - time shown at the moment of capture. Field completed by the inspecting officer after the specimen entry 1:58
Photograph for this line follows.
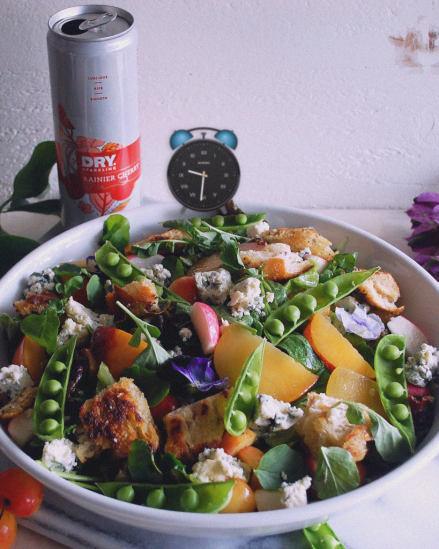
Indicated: 9:31
